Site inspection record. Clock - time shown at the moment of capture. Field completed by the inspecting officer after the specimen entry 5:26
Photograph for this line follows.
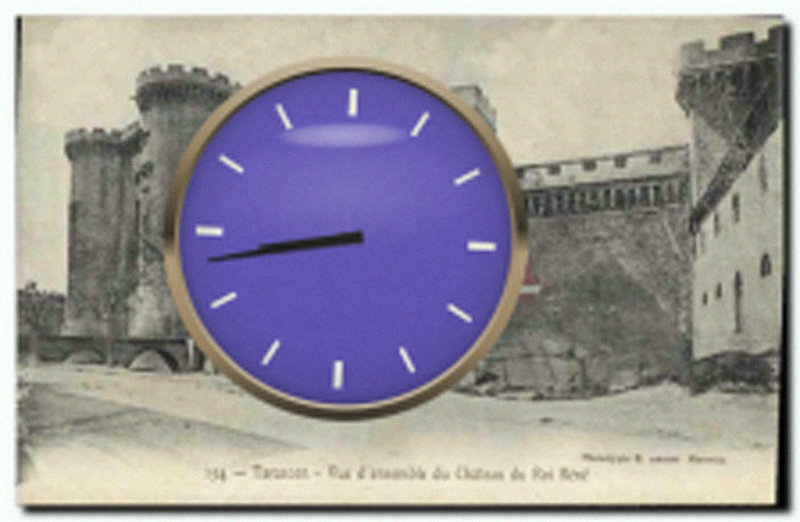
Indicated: 8:43
